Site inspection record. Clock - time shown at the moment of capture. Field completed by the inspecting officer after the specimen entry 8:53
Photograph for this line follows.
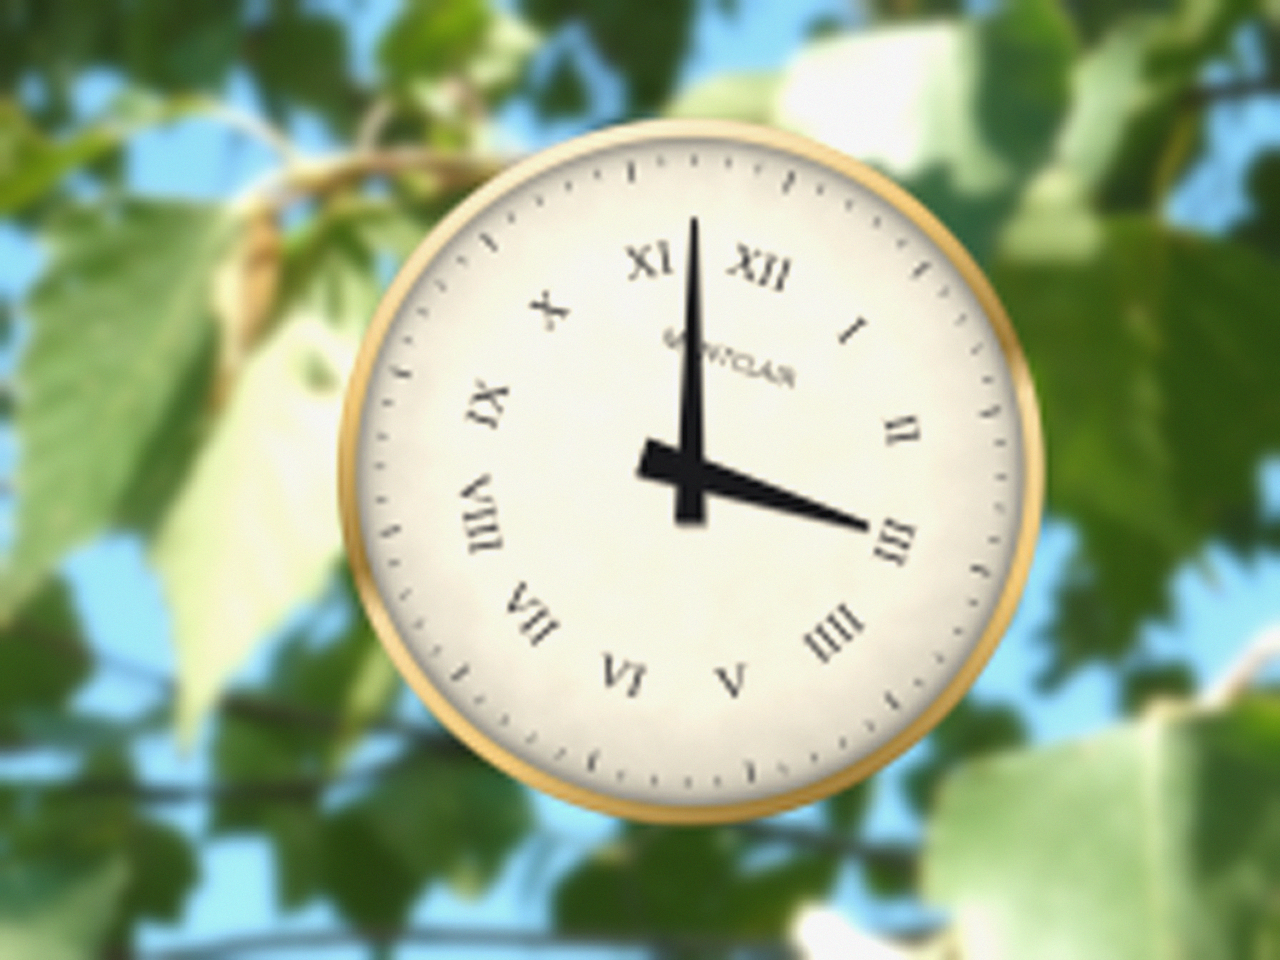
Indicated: 2:57
